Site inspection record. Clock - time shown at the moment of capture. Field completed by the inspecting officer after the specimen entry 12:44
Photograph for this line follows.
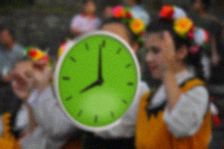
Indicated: 7:59
